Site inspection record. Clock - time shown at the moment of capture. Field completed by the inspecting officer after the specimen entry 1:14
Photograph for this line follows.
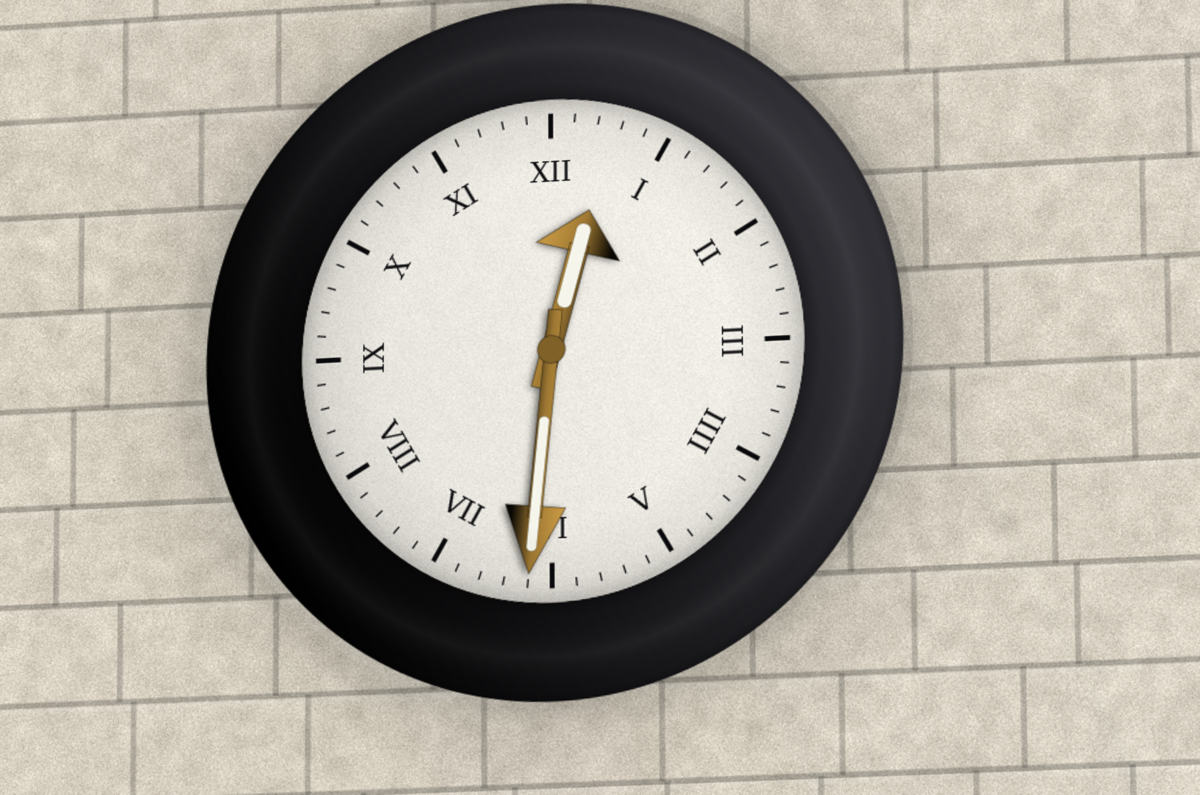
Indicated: 12:31
